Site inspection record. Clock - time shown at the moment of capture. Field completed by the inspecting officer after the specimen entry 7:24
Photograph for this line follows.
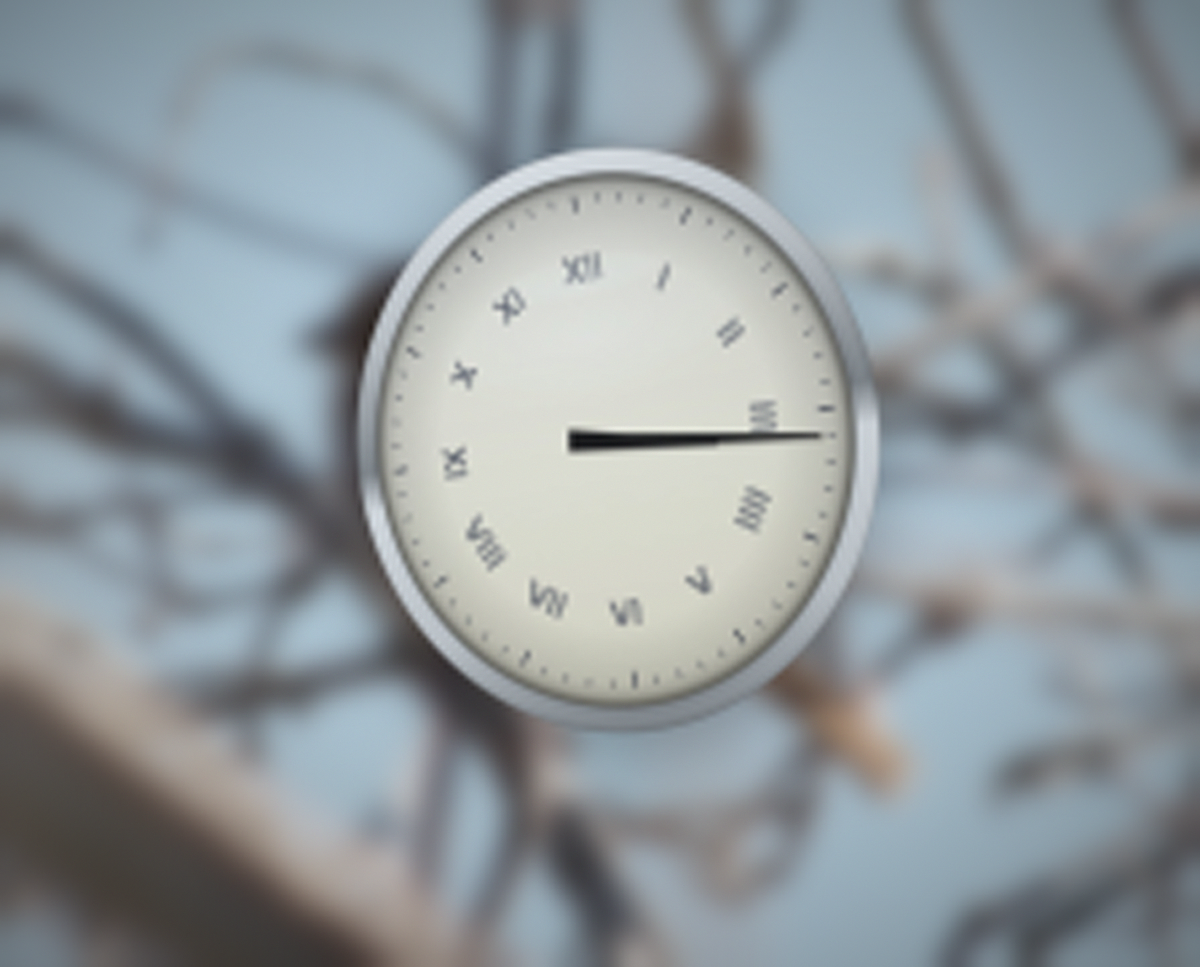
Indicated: 3:16
